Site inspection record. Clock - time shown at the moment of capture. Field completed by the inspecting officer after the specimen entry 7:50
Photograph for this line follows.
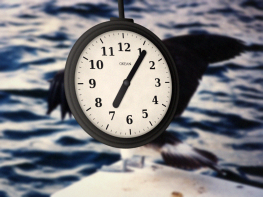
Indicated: 7:06
